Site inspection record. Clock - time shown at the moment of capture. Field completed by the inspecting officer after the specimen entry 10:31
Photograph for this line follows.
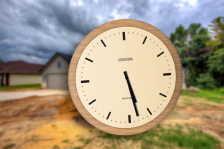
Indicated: 5:28
